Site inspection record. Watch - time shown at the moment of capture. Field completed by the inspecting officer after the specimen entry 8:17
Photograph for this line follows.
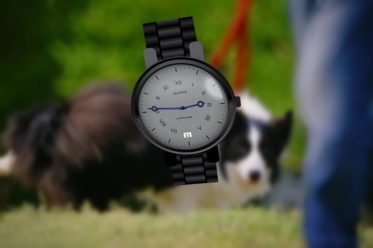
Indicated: 2:46
